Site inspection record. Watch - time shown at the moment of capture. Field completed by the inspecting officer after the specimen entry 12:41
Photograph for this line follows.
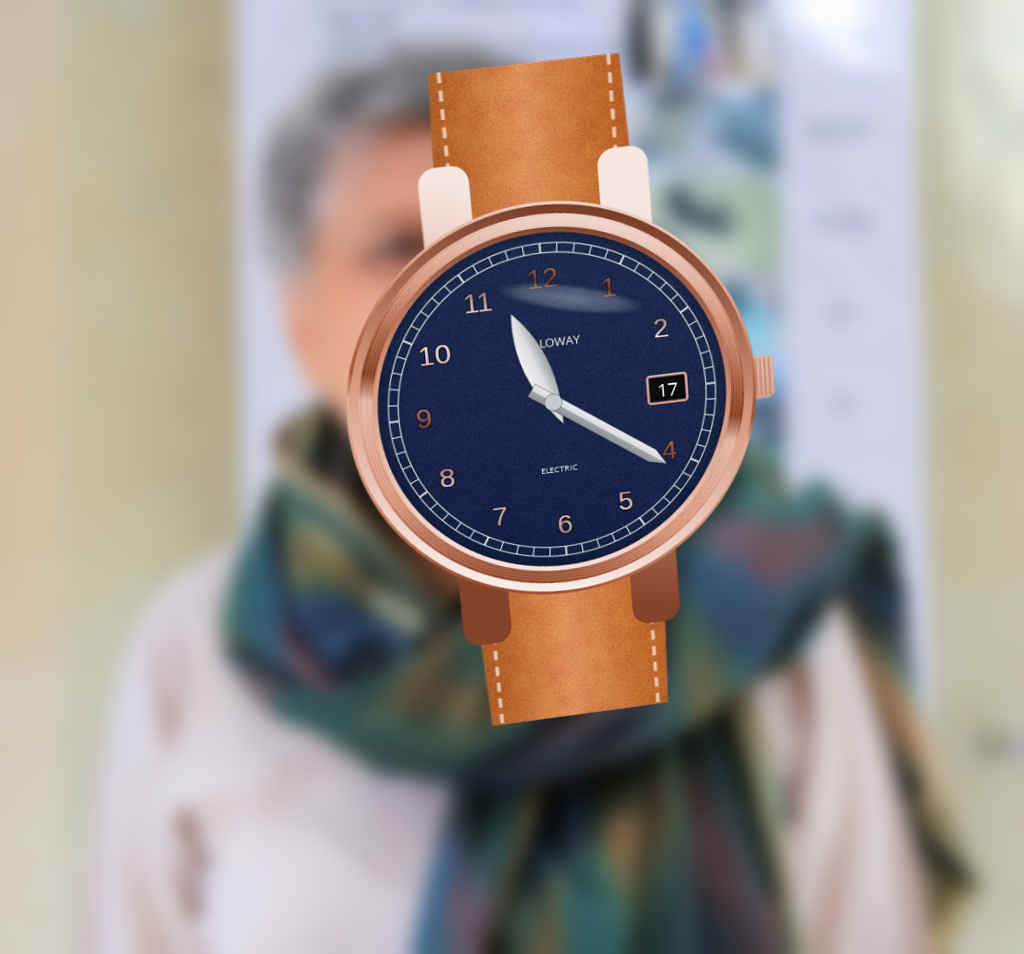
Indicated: 11:21
